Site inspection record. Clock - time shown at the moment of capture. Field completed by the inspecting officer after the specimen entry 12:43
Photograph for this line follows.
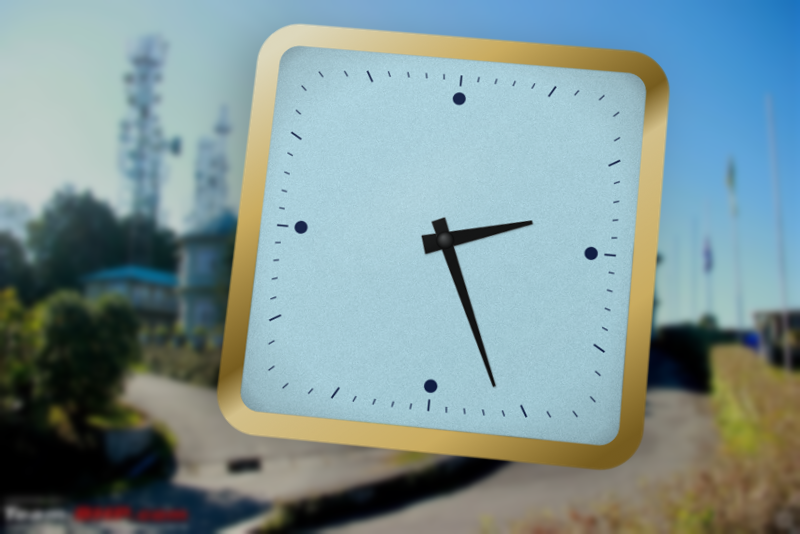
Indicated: 2:26
